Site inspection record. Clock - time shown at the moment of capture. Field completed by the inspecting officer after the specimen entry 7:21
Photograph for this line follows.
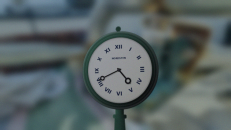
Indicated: 4:41
